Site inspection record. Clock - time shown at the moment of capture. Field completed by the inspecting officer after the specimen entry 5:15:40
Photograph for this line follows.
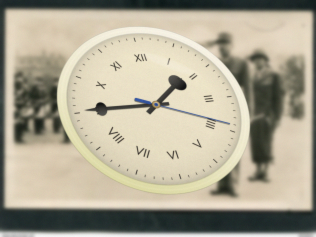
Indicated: 1:45:19
